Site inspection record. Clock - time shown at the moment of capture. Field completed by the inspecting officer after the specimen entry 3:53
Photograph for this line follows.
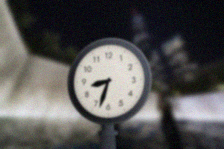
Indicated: 8:33
